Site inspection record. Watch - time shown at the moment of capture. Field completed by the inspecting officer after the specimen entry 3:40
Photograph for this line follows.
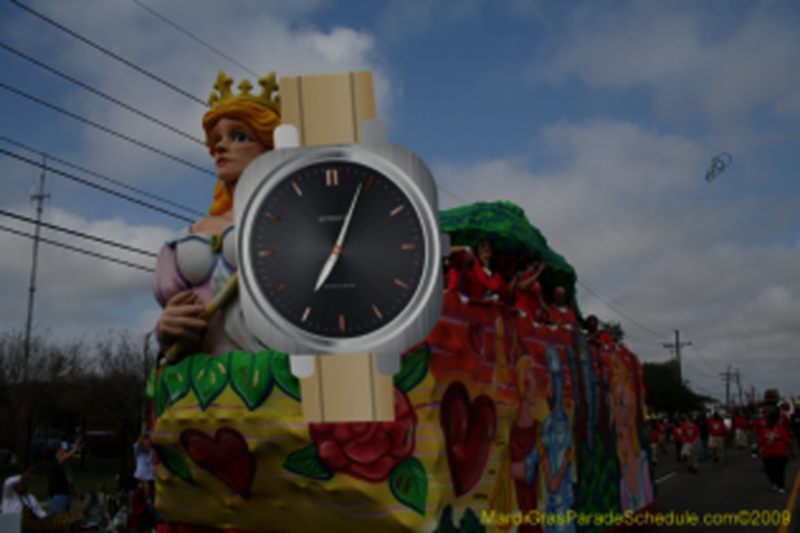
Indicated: 7:04
